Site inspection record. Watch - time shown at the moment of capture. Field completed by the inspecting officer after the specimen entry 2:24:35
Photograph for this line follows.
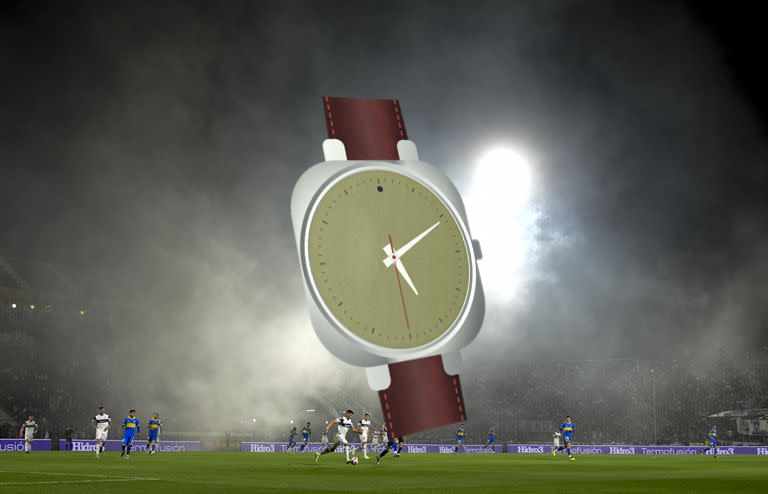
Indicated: 5:10:30
